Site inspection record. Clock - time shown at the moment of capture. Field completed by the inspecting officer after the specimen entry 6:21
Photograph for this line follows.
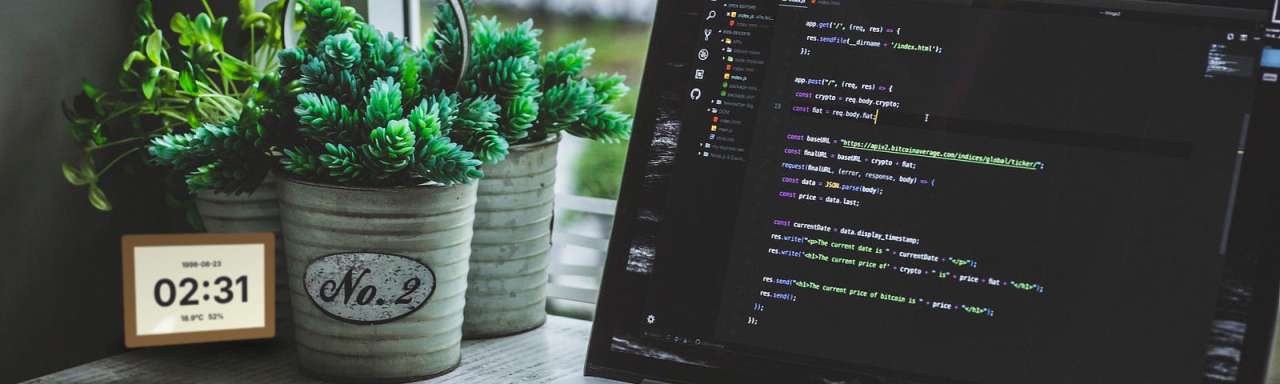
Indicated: 2:31
